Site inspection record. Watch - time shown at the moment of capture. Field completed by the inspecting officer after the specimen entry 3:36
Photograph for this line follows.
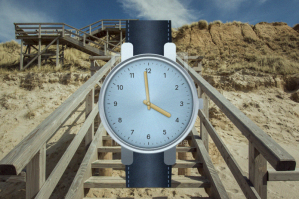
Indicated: 3:59
